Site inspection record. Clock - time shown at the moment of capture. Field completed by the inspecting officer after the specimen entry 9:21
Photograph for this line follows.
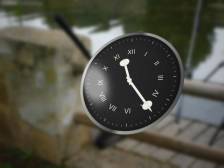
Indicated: 11:24
